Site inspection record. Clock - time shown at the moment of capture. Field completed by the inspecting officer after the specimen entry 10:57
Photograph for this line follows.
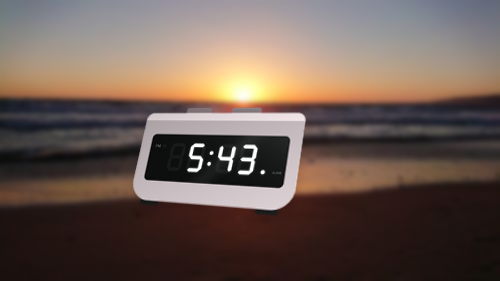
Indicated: 5:43
